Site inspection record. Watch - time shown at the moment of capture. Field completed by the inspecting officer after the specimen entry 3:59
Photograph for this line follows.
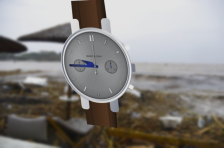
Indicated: 9:45
